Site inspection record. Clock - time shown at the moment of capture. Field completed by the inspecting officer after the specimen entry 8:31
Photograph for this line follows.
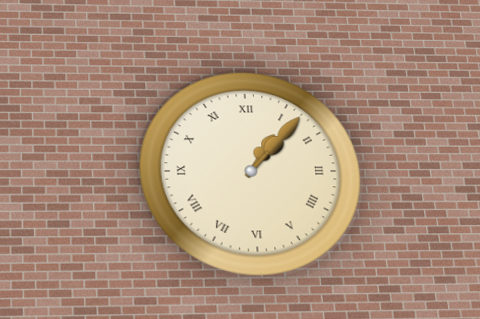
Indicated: 1:07
